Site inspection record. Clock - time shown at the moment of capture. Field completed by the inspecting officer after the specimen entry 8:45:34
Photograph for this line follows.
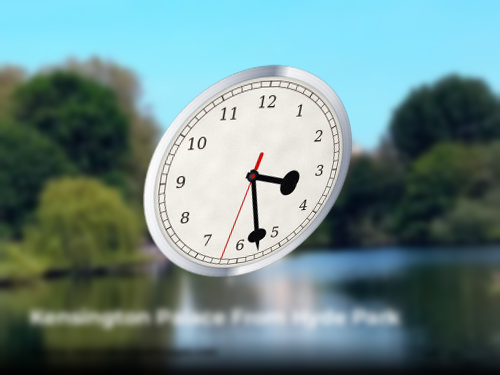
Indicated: 3:27:32
